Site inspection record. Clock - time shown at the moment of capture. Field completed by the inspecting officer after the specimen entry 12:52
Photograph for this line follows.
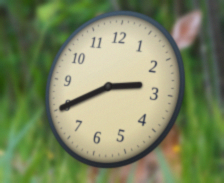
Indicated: 2:40
